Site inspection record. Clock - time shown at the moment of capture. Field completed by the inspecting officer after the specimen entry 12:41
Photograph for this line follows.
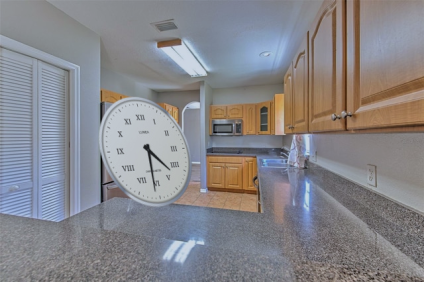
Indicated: 4:31
